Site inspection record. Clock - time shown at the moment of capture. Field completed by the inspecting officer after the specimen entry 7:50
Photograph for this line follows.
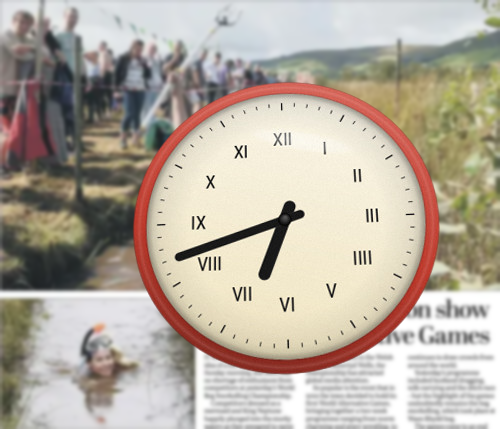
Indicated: 6:42
